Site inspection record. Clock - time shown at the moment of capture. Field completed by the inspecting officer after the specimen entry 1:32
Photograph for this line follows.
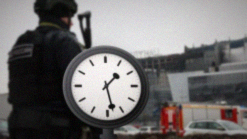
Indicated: 1:28
